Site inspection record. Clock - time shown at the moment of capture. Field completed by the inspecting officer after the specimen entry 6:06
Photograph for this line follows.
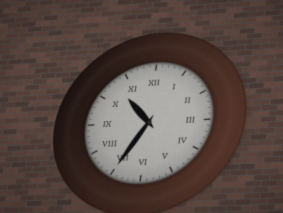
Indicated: 10:35
